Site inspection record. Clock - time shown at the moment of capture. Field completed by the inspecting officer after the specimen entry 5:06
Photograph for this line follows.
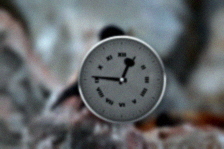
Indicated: 12:46
